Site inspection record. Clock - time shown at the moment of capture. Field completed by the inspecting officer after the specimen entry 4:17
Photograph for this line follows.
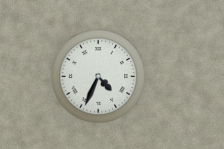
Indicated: 4:34
